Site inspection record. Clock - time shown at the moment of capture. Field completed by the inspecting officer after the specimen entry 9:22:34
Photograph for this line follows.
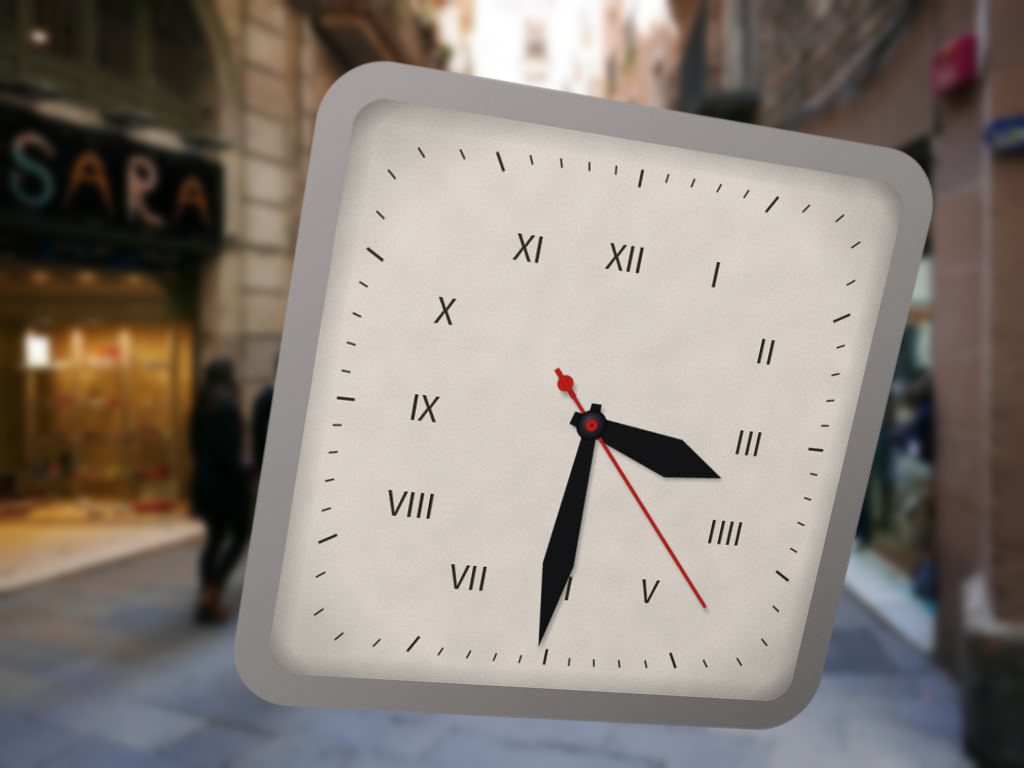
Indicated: 3:30:23
